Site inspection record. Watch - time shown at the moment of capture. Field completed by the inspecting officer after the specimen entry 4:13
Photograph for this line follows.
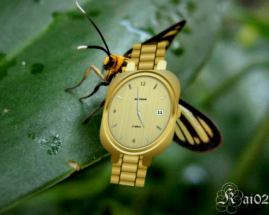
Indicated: 4:58
